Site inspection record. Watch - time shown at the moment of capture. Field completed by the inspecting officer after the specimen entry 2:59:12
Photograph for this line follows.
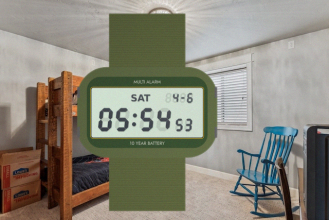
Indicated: 5:54:53
